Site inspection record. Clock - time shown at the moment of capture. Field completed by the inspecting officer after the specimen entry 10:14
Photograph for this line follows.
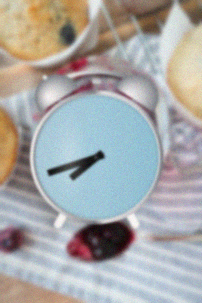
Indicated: 7:42
